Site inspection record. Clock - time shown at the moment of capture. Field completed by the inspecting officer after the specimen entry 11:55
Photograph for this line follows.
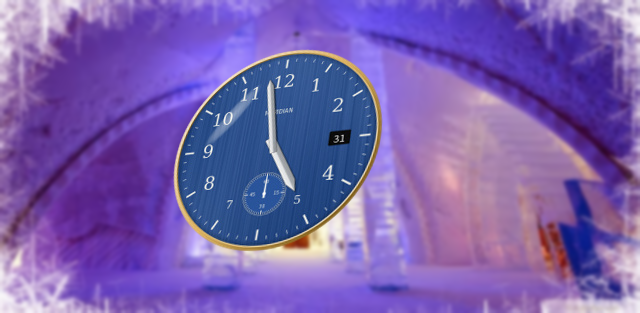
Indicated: 4:58
